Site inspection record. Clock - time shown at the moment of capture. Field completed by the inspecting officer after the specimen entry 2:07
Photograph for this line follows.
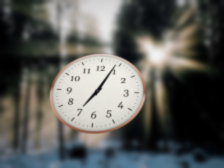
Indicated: 7:04
